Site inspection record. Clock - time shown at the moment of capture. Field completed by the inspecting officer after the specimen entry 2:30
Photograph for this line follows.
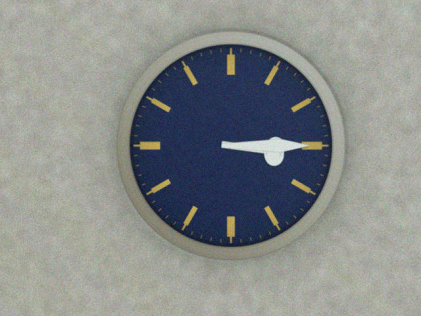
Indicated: 3:15
